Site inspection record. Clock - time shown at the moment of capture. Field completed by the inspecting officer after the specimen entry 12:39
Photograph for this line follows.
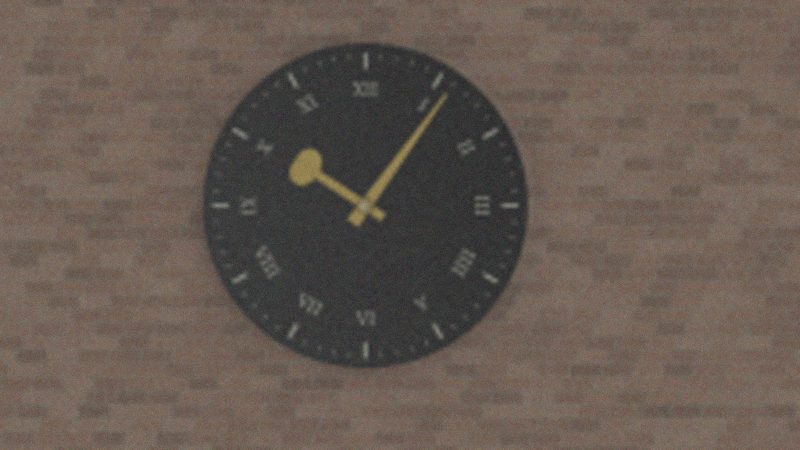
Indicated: 10:06
